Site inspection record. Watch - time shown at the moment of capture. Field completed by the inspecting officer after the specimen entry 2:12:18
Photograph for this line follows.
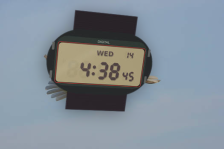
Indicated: 4:38:45
